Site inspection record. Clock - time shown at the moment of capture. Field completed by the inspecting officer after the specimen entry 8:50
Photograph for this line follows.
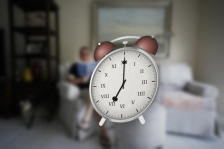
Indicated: 7:00
